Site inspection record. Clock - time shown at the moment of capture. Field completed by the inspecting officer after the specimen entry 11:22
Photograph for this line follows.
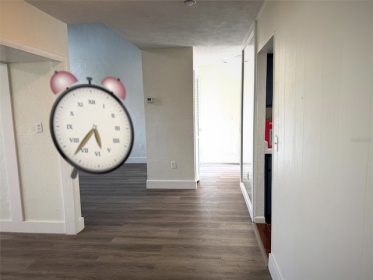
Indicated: 5:37
